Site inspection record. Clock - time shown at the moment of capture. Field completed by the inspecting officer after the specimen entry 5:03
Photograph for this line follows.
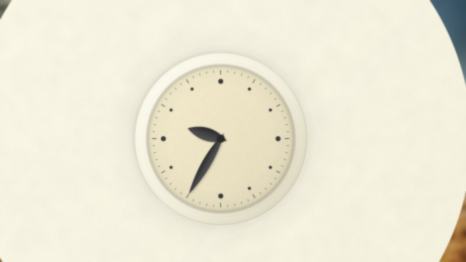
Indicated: 9:35
